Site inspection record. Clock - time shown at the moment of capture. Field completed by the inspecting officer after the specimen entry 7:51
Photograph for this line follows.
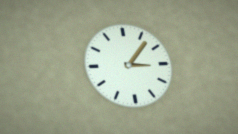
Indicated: 3:07
